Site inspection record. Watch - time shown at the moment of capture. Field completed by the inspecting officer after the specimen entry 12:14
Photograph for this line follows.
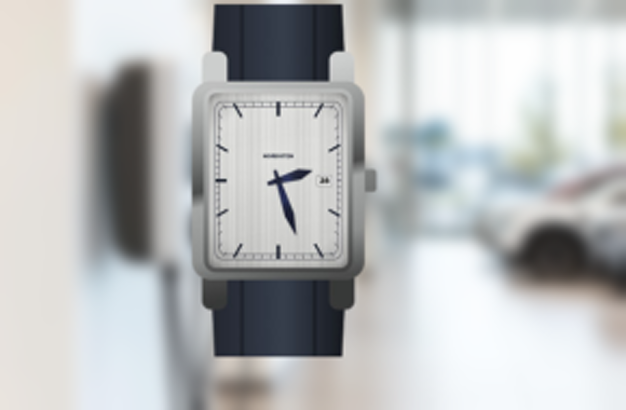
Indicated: 2:27
